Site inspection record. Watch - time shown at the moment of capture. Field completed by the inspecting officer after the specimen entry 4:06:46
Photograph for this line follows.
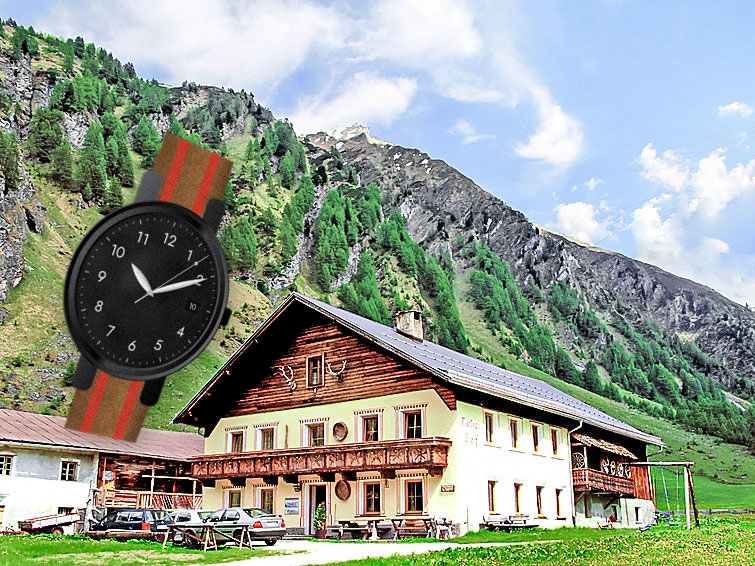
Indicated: 10:10:07
